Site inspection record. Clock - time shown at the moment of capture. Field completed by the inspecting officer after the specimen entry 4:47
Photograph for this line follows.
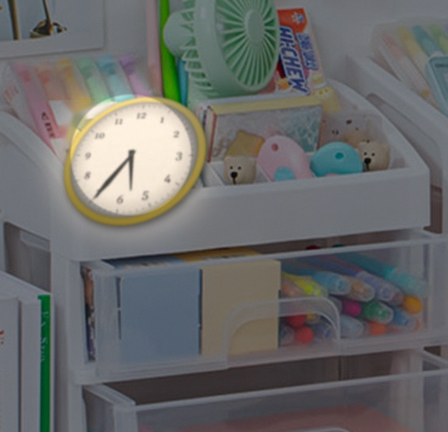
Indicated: 5:35
